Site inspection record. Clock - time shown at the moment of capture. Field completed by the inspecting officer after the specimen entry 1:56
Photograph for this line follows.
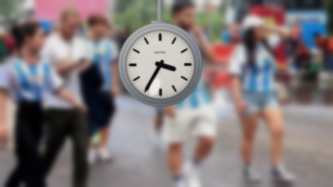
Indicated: 3:35
